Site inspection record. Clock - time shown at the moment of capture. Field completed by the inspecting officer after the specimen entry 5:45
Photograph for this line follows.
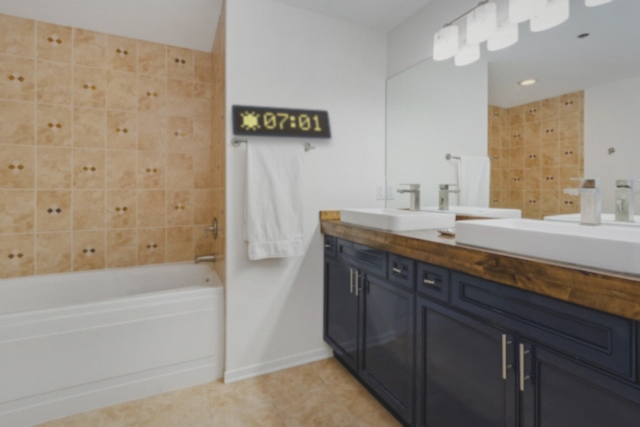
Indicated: 7:01
